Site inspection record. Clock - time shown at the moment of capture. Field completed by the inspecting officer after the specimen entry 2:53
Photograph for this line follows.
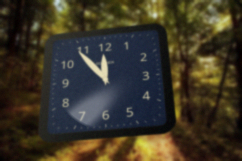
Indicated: 11:54
